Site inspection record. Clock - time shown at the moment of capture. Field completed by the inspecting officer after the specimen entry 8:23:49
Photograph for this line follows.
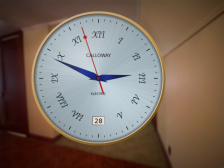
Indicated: 2:48:57
